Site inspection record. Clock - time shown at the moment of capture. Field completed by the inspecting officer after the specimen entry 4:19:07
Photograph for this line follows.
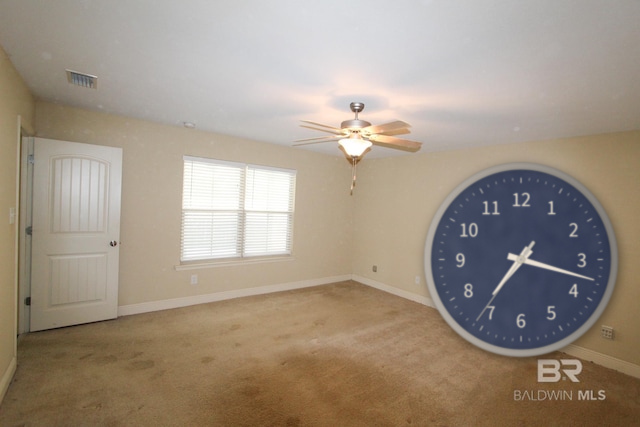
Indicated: 7:17:36
